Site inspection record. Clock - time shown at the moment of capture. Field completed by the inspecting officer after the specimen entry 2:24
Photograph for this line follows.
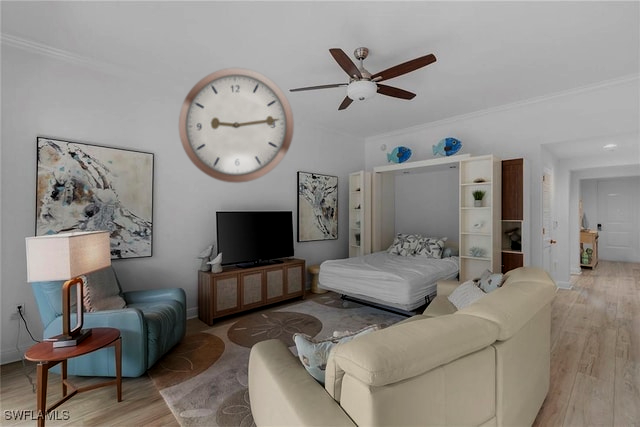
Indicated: 9:14
